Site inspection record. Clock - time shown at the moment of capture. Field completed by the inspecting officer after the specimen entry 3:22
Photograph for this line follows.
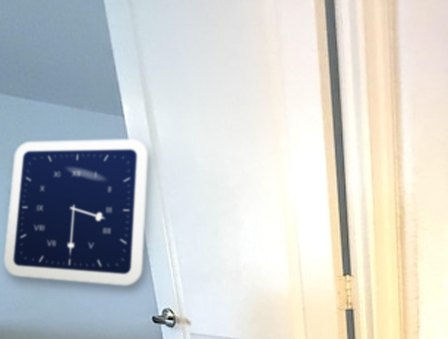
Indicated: 3:30
